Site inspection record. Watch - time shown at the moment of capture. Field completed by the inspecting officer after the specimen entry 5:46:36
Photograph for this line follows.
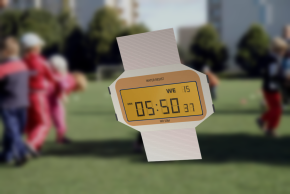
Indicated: 5:50:37
